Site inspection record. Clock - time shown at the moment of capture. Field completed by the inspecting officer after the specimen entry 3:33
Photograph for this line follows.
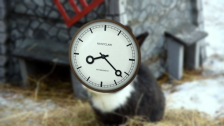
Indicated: 8:22
